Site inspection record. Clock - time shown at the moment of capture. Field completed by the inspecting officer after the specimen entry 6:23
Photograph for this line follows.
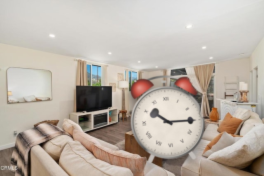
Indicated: 10:15
